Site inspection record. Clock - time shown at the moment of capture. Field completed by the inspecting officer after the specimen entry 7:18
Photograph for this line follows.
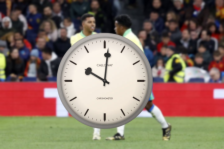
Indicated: 10:01
